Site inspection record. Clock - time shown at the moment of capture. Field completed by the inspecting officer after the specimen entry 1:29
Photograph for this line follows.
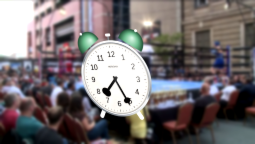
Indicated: 7:26
